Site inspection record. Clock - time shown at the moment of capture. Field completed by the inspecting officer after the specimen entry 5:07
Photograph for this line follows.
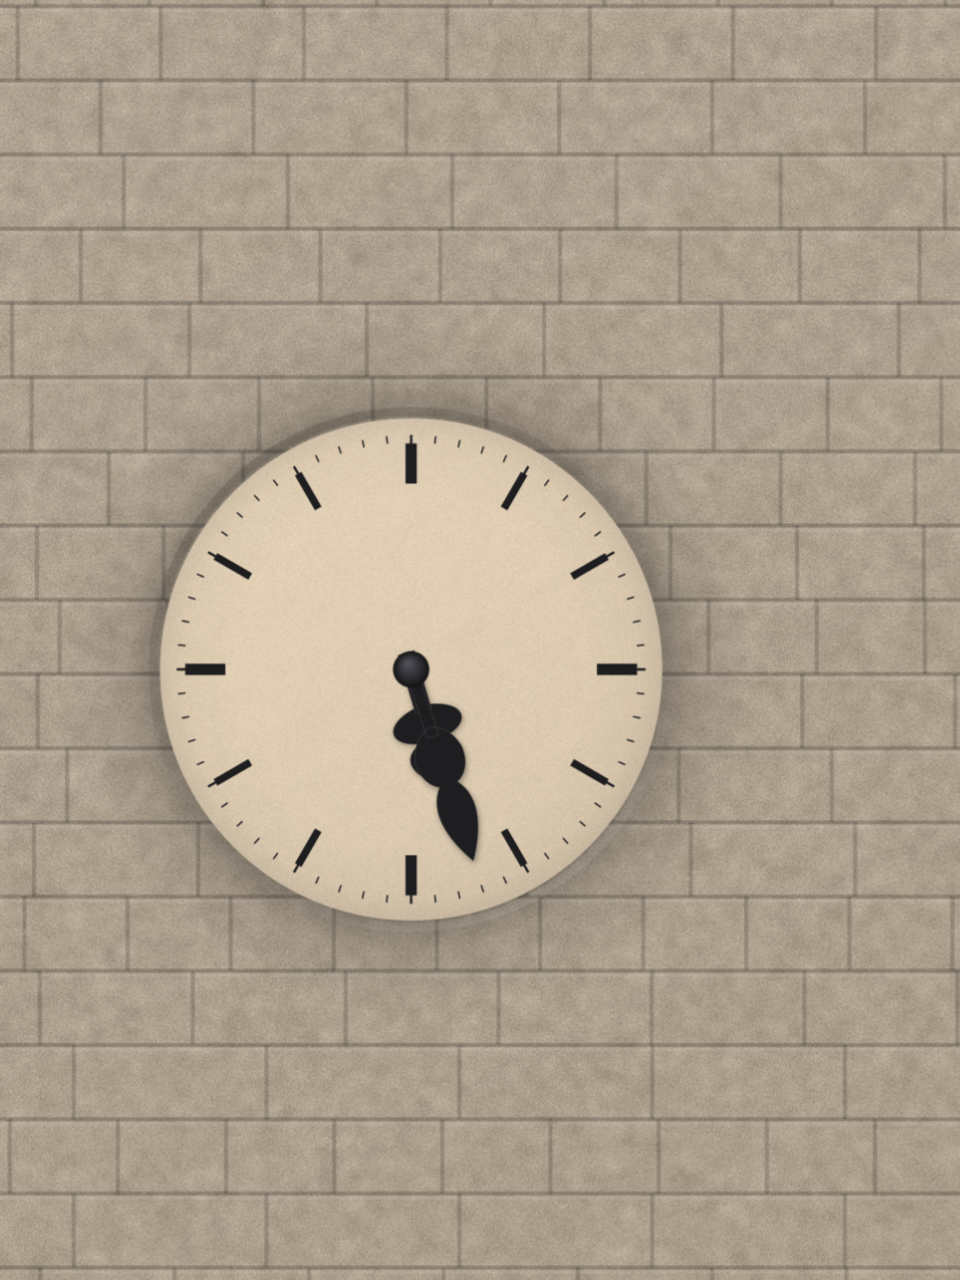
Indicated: 5:27
